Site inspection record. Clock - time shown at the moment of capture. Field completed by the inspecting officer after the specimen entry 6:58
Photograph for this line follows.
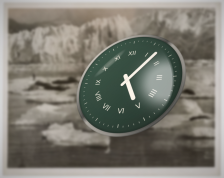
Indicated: 5:07
